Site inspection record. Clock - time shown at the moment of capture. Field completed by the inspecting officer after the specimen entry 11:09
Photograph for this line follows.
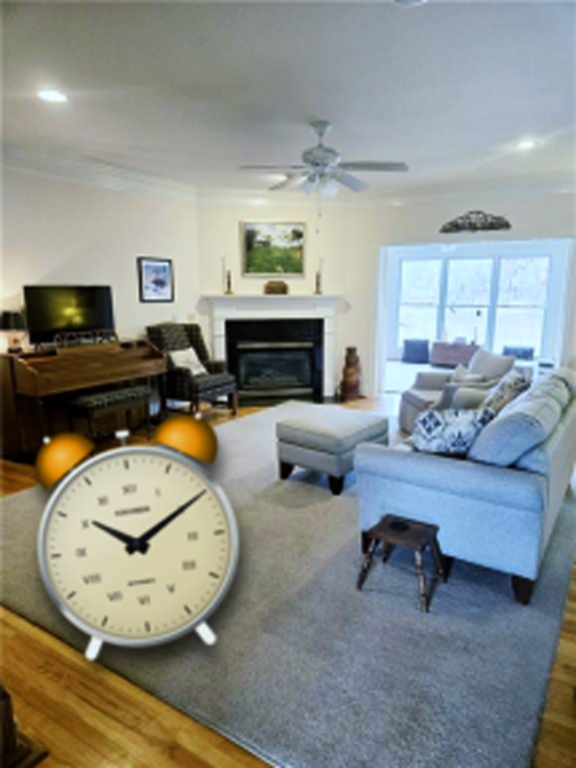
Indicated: 10:10
